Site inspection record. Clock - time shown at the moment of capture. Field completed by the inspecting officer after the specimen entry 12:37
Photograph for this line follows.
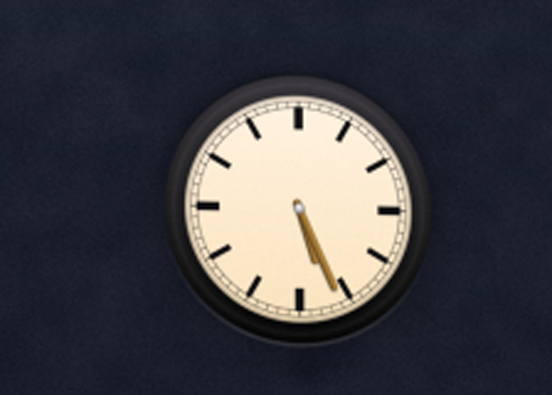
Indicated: 5:26
